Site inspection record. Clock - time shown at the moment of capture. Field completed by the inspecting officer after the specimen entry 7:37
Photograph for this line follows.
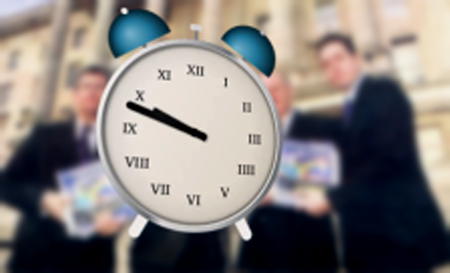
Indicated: 9:48
